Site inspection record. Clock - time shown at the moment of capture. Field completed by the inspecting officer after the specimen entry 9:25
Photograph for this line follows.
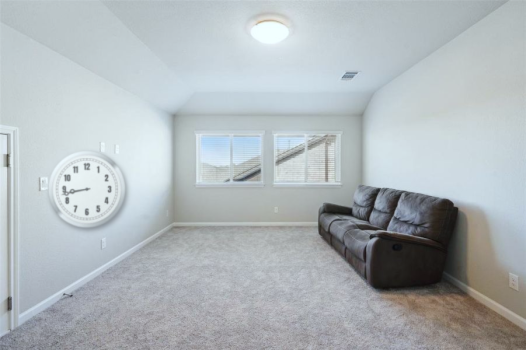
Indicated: 8:43
